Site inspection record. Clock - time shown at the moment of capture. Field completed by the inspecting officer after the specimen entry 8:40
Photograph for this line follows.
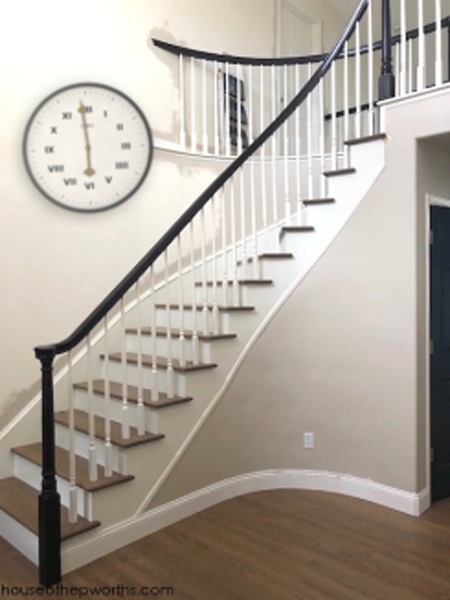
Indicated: 5:59
